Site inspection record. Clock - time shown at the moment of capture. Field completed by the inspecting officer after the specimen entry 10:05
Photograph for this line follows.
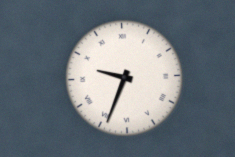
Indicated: 9:34
